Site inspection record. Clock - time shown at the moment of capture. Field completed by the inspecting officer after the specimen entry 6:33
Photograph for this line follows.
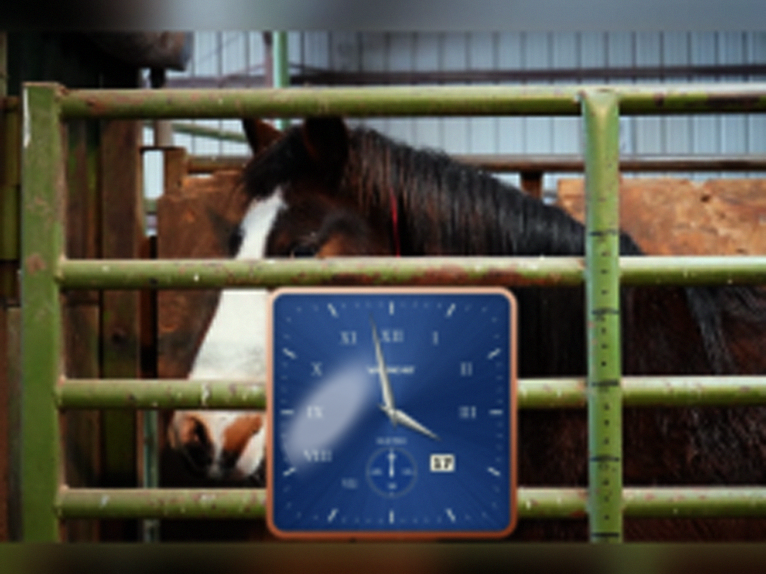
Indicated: 3:58
